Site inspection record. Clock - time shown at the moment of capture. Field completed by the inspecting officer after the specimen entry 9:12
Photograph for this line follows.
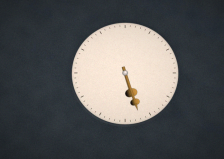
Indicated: 5:27
